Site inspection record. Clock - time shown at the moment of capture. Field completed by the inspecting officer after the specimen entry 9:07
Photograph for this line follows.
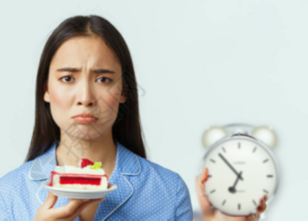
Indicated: 6:53
